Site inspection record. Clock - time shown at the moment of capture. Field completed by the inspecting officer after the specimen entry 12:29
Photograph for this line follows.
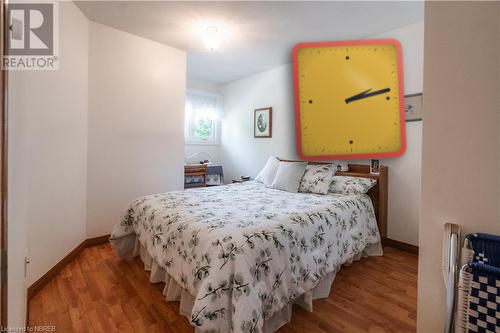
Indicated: 2:13
